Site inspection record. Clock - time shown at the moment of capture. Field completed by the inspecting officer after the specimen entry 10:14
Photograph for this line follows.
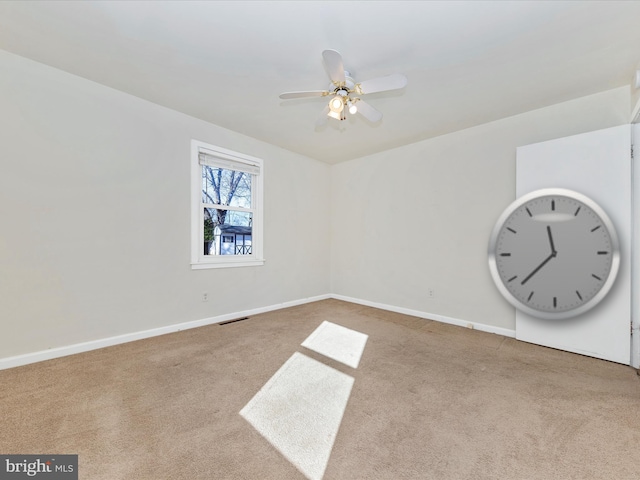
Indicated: 11:38
